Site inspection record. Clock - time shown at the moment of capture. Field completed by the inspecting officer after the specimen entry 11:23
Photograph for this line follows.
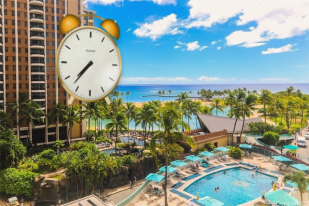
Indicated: 7:37
